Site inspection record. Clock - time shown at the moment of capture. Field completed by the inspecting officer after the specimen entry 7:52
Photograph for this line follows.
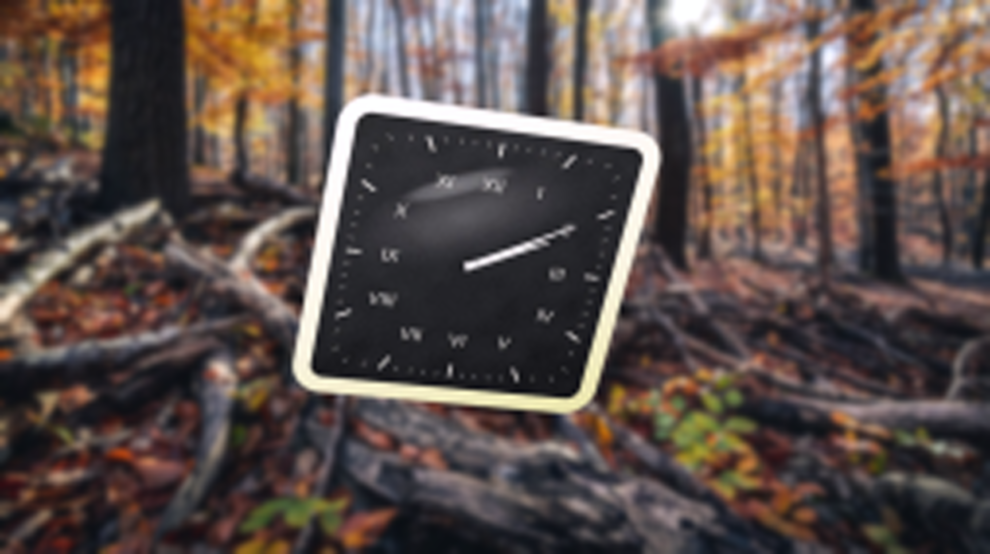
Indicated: 2:10
